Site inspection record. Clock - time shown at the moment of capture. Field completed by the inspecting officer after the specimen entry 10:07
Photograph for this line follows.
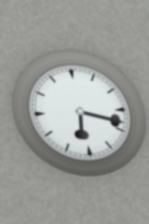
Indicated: 6:18
